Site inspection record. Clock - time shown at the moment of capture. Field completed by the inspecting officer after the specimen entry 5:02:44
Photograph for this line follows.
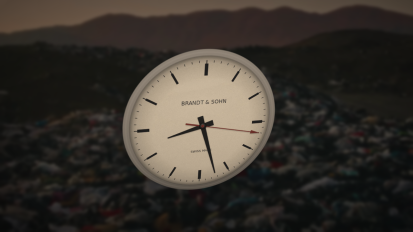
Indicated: 8:27:17
